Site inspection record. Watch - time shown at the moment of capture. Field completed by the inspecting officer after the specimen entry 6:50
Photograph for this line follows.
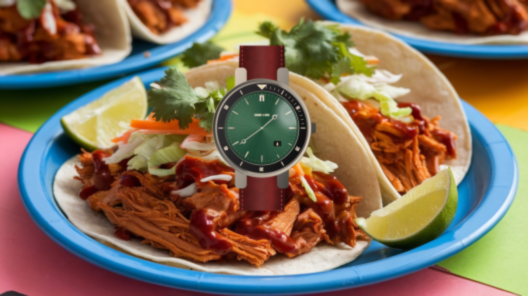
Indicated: 1:39
